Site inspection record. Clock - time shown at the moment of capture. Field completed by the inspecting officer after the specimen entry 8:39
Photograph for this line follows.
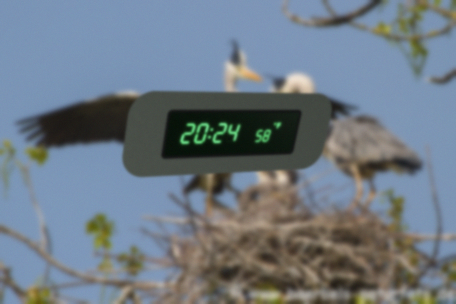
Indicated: 20:24
